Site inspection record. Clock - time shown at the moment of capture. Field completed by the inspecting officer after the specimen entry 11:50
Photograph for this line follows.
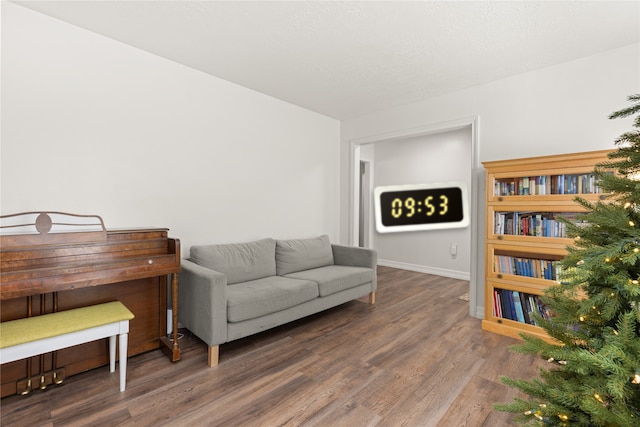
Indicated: 9:53
